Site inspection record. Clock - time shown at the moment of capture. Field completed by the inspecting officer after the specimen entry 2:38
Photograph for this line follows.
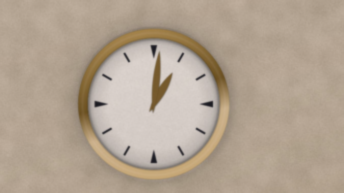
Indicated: 1:01
